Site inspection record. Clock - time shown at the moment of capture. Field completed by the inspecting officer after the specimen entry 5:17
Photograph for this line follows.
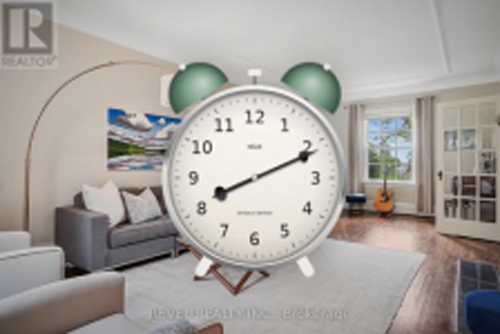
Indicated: 8:11
